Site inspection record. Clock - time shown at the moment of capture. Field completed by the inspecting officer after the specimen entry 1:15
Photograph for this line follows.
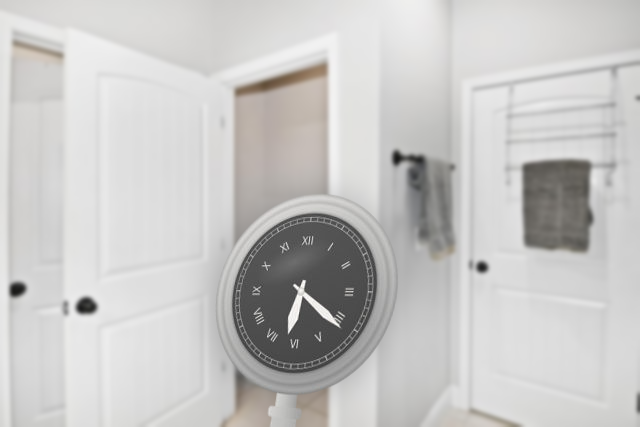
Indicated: 6:21
